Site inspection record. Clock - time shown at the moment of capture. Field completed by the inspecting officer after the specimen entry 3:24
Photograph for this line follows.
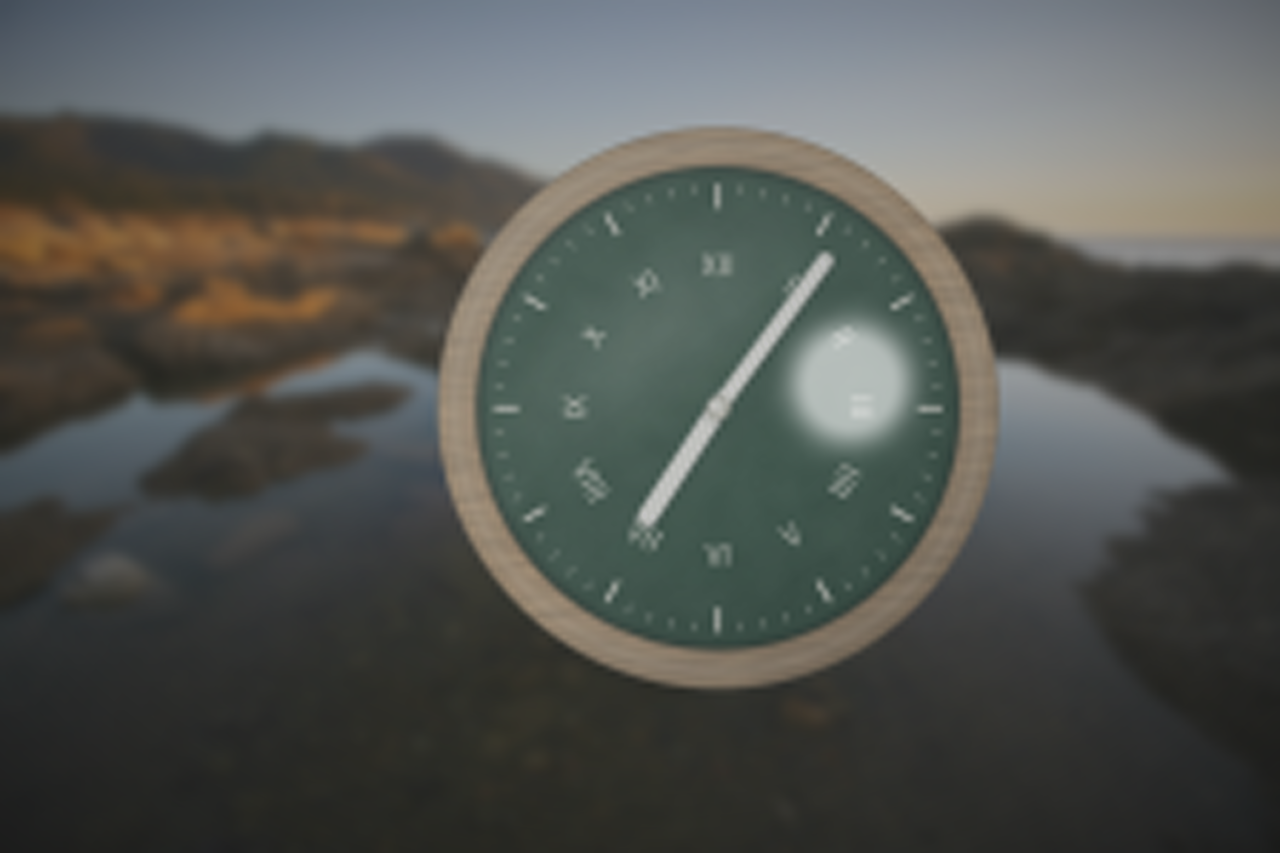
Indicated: 7:06
